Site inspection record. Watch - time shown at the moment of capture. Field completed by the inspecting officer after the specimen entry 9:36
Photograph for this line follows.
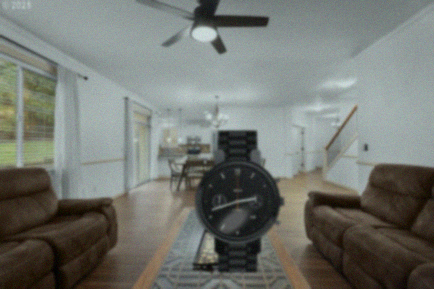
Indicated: 2:42
